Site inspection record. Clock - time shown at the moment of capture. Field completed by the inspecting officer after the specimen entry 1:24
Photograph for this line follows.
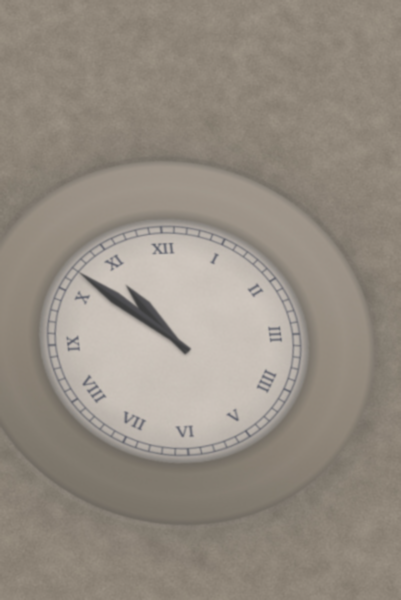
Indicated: 10:52
